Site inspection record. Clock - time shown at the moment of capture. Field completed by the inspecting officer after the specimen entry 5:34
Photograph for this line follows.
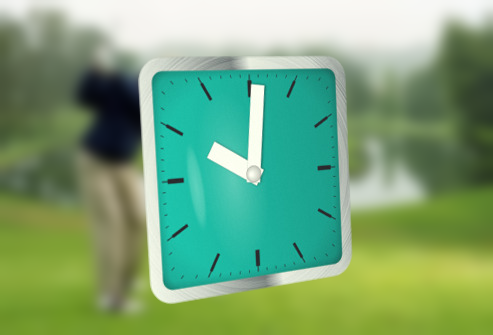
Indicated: 10:01
